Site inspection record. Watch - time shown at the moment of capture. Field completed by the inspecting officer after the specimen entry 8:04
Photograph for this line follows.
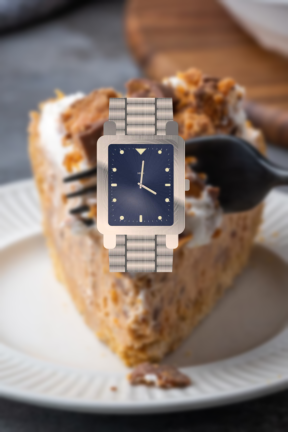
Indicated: 4:01
